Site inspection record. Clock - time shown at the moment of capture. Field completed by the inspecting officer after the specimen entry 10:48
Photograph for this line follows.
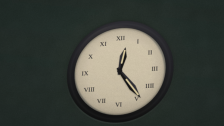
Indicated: 12:24
